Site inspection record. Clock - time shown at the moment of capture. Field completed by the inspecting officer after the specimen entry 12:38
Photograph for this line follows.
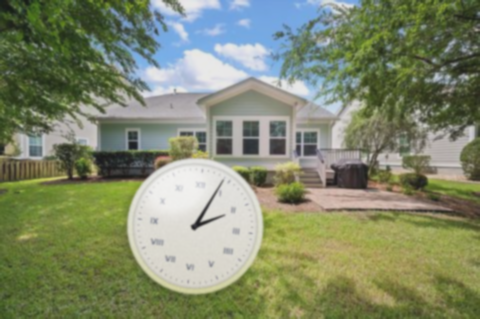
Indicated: 2:04
